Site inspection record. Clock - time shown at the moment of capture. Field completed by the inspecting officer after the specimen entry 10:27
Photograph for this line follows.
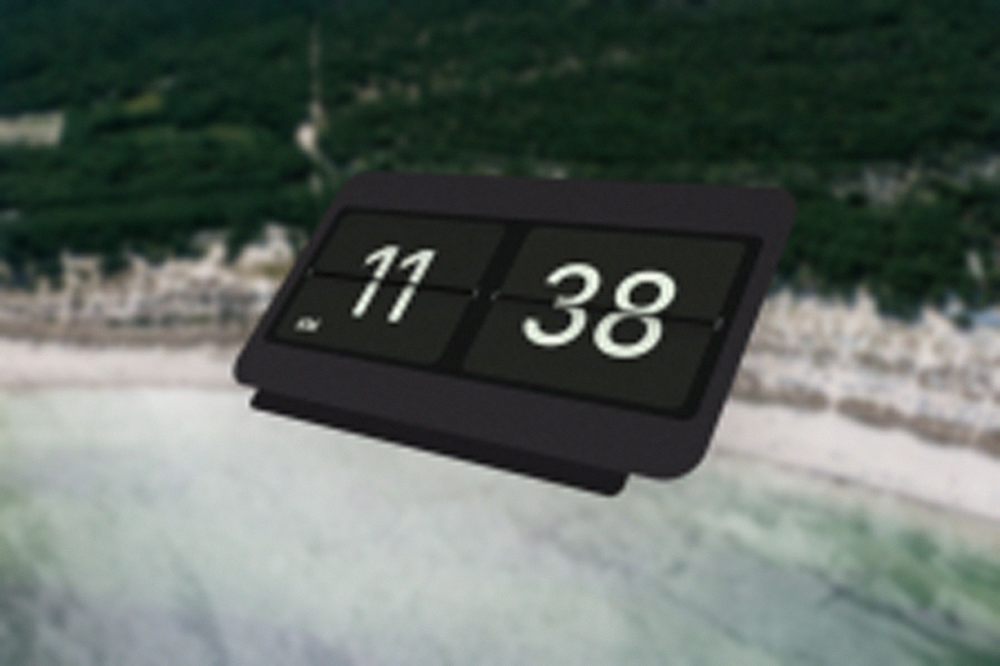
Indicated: 11:38
